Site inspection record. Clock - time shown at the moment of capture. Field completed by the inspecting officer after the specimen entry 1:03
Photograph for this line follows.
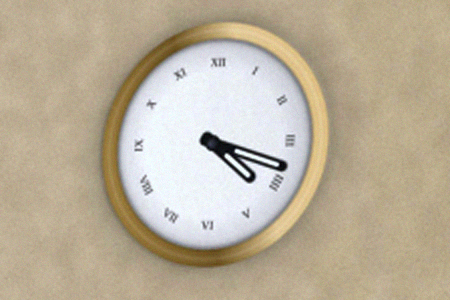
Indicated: 4:18
